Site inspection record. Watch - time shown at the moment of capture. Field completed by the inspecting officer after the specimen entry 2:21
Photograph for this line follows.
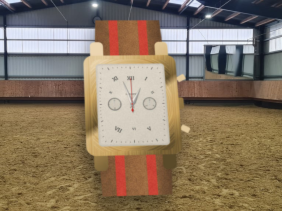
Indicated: 12:57
